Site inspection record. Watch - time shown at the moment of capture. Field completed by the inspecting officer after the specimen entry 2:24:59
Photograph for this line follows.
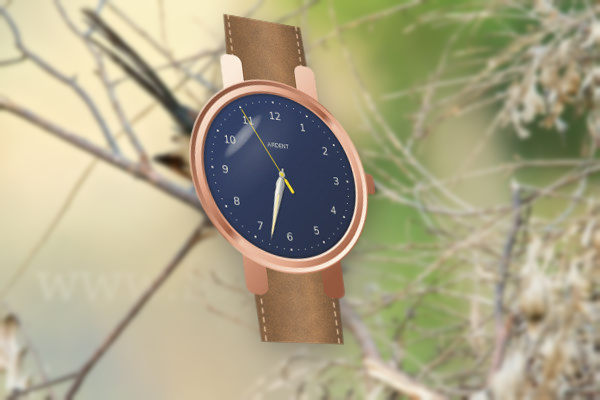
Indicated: 6:32:55
